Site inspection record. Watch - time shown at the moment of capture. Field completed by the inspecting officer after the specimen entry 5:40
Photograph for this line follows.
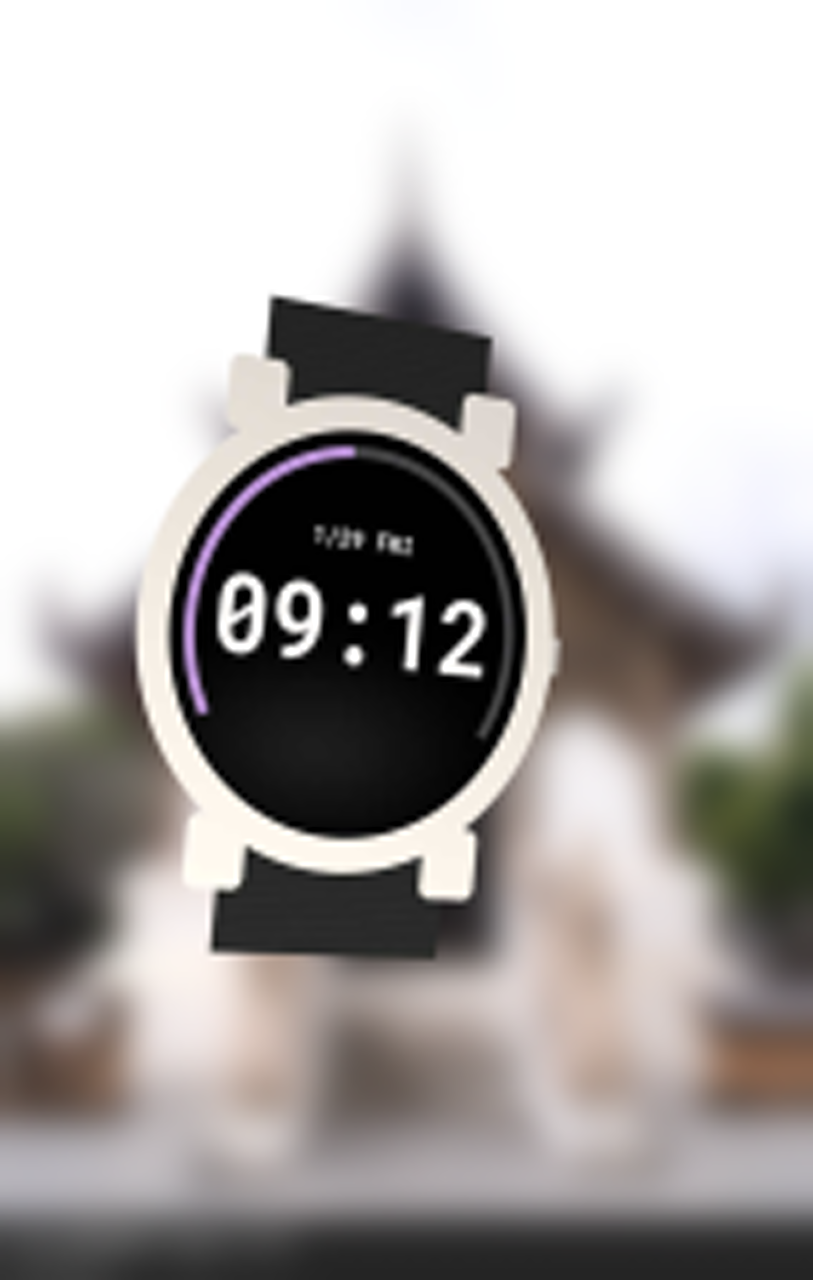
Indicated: 9:12
